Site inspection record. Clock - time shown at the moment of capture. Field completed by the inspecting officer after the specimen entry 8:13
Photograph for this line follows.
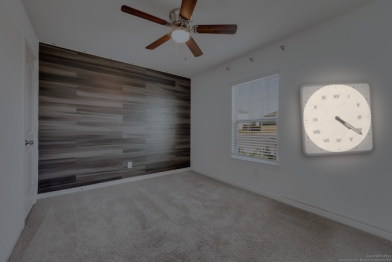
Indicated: 4:21
